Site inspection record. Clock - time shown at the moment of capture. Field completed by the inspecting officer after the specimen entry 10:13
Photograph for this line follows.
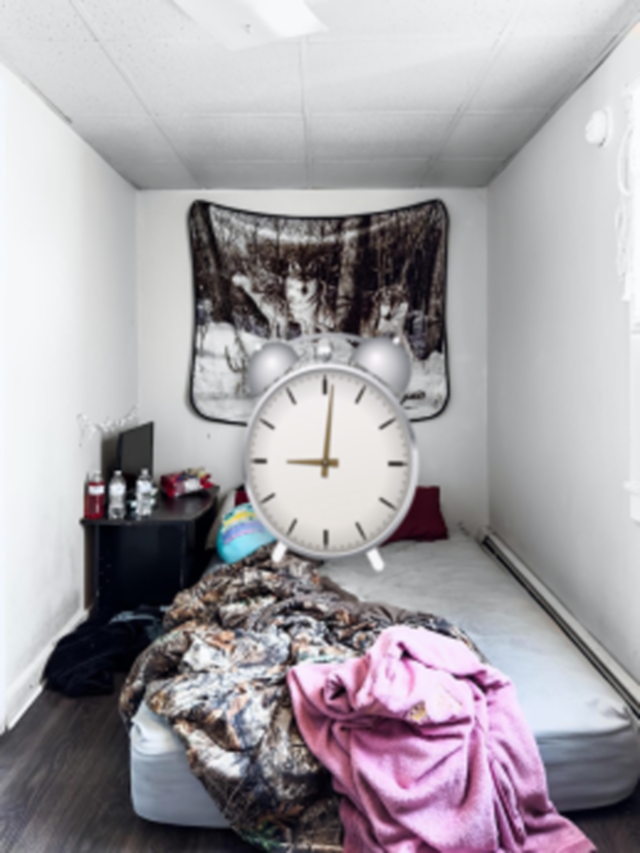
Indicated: 9:01
